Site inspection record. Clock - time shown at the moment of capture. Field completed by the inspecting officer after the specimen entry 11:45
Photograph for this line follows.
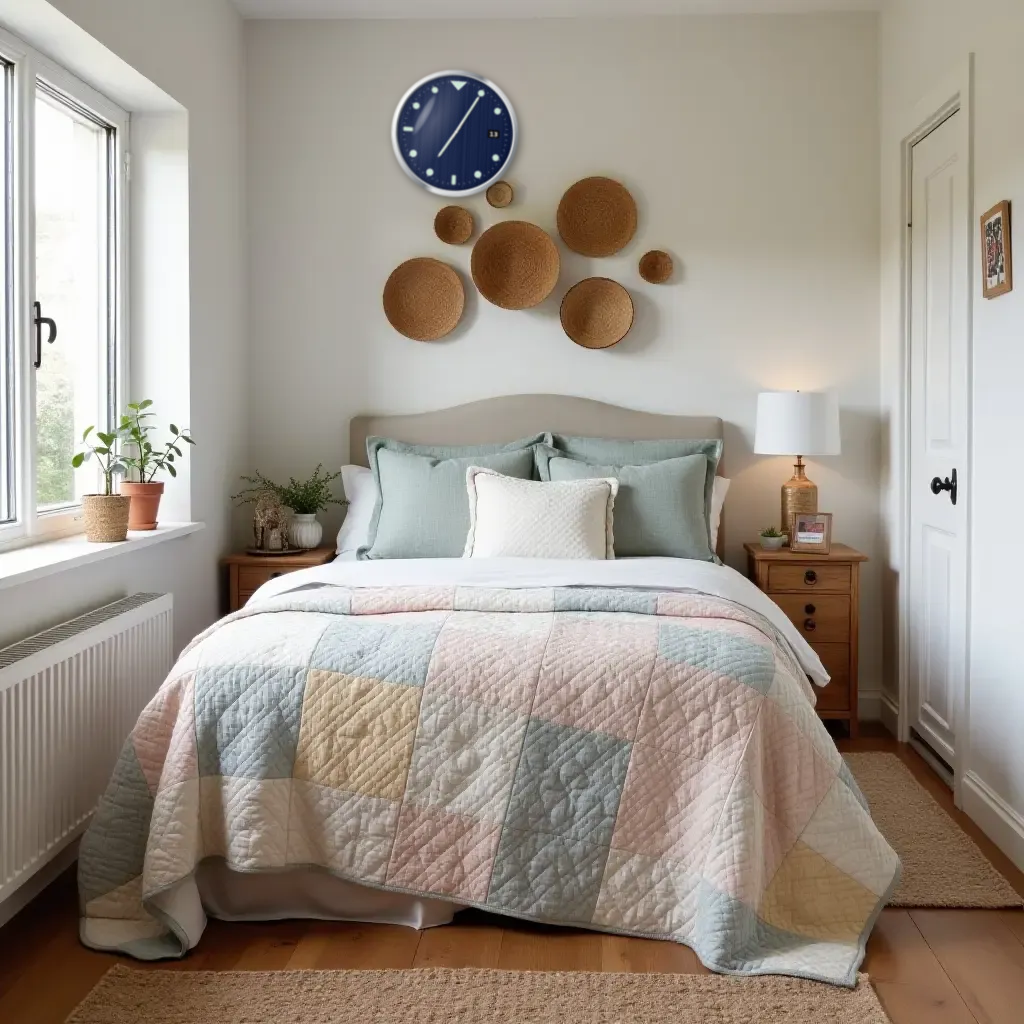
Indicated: 7:05
